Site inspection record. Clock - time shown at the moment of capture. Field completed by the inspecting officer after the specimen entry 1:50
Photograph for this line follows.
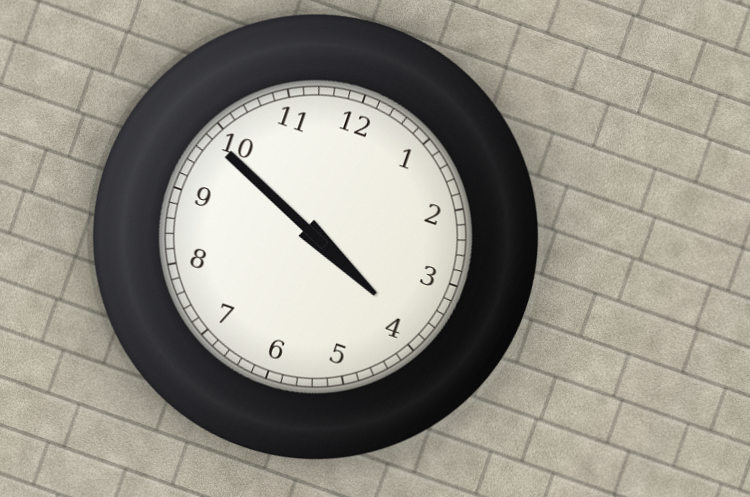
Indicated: 3:49
